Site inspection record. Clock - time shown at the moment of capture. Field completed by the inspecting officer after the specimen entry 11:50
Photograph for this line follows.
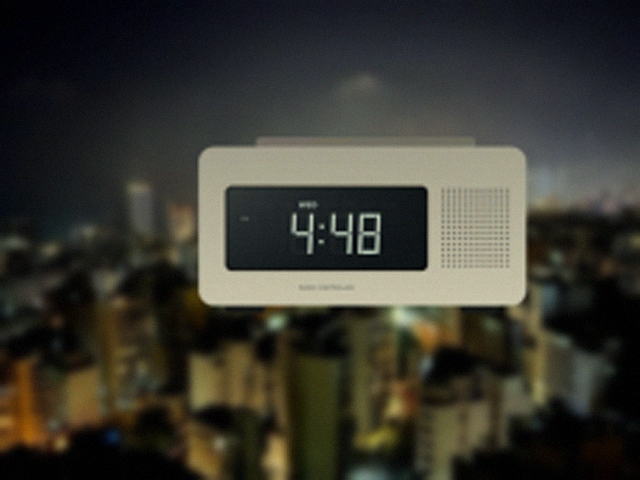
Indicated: 4:48
